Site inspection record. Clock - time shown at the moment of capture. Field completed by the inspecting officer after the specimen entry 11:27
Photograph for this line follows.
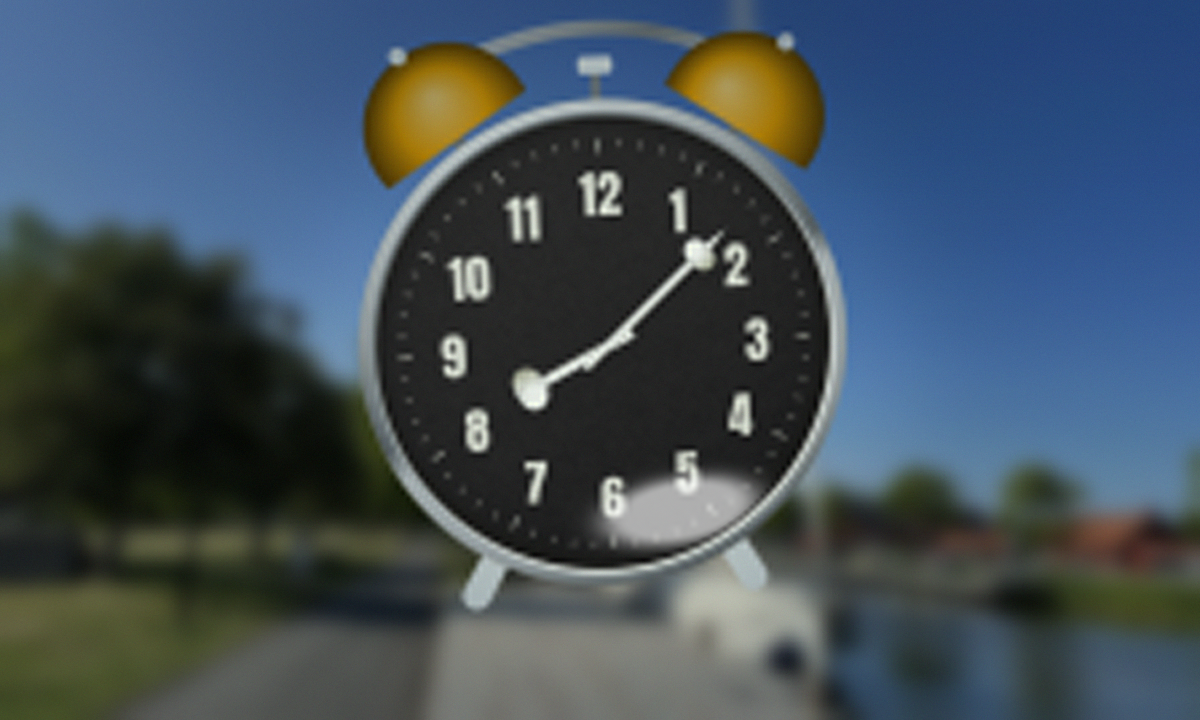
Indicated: 8:08
